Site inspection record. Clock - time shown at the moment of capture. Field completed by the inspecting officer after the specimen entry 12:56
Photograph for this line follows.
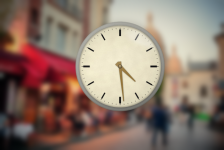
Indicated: 4:29
